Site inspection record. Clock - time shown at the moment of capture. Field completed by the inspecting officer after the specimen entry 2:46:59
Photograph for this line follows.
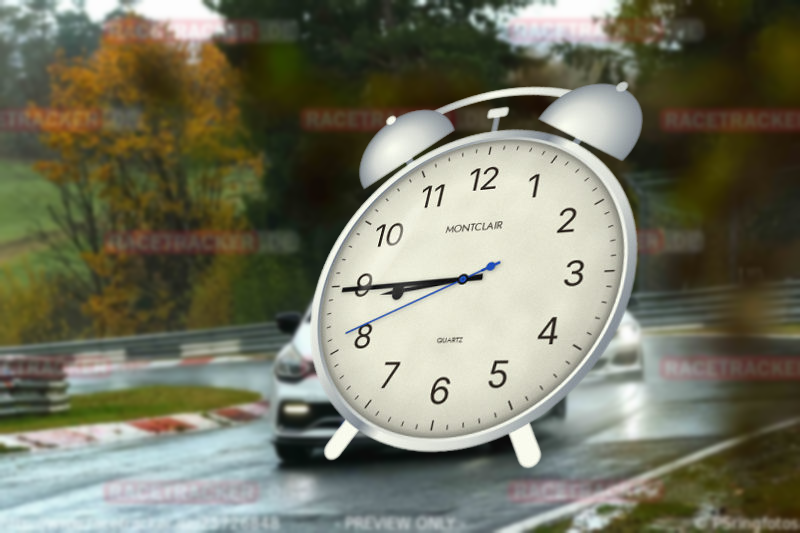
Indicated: 8:44:41
